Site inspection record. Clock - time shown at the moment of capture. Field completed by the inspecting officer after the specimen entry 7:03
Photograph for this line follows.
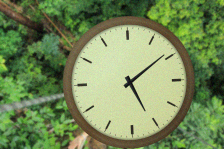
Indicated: 5:09
